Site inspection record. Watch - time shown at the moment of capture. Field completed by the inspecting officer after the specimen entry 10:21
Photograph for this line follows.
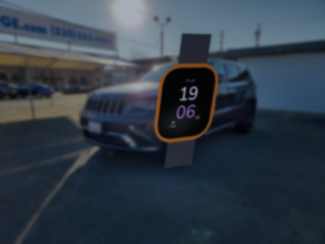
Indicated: 19:06
